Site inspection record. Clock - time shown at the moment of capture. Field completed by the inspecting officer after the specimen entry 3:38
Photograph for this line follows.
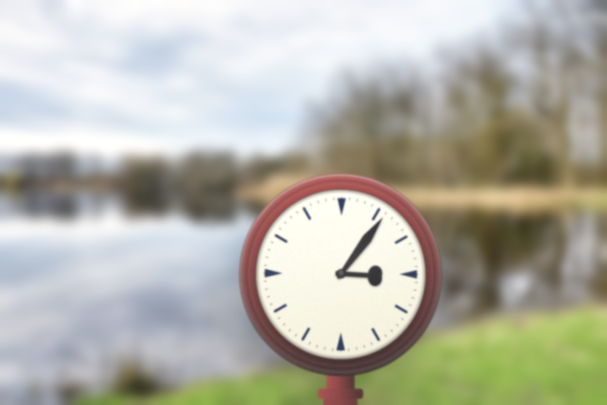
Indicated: 3:06
